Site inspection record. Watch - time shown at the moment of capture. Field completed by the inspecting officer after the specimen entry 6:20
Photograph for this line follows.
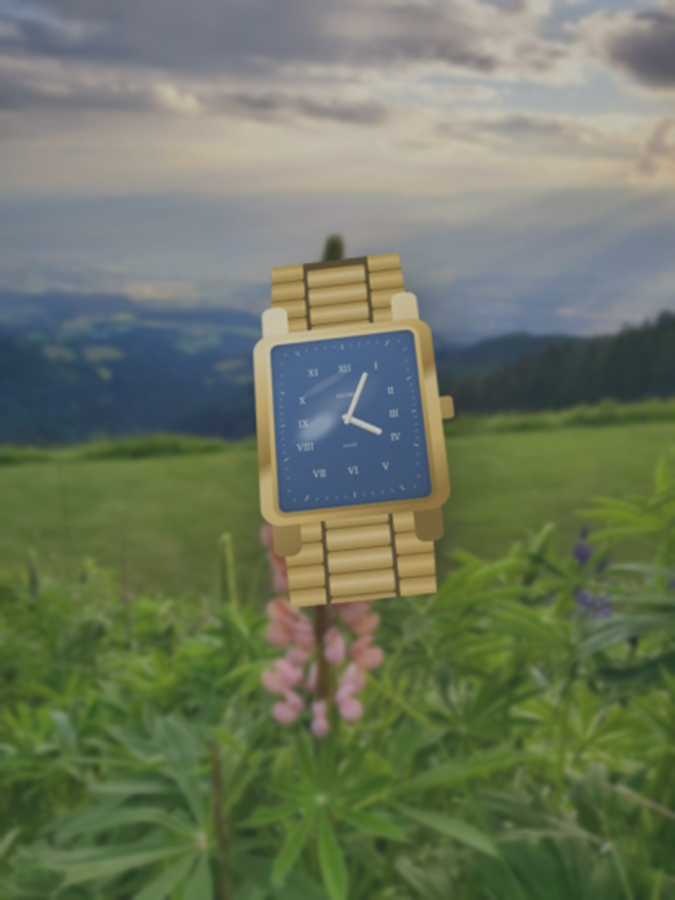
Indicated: 4:04
